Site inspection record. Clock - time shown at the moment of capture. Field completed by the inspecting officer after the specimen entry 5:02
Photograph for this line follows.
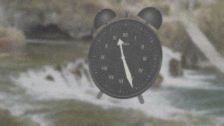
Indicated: 11:26
